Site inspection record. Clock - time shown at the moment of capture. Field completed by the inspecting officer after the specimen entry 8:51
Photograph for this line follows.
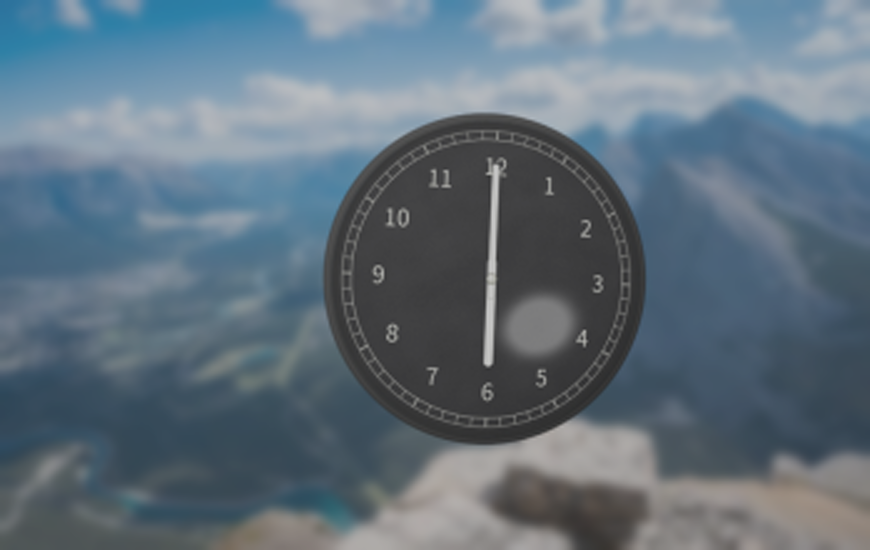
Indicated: 6:00
